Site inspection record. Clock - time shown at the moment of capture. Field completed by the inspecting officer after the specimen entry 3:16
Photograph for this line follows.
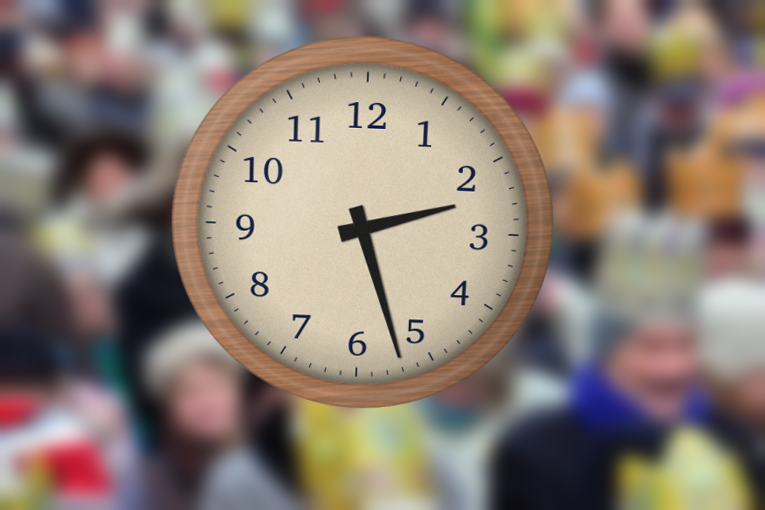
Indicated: 2:27
